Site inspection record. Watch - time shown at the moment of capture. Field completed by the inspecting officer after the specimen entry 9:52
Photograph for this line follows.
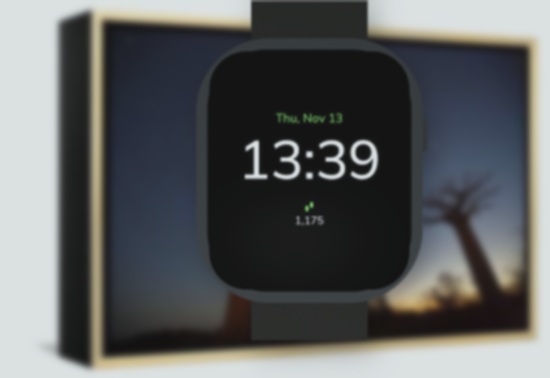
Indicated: 13:39
